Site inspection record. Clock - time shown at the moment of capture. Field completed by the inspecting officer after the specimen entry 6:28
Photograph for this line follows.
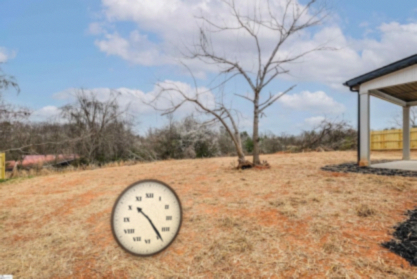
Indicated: 10:24
